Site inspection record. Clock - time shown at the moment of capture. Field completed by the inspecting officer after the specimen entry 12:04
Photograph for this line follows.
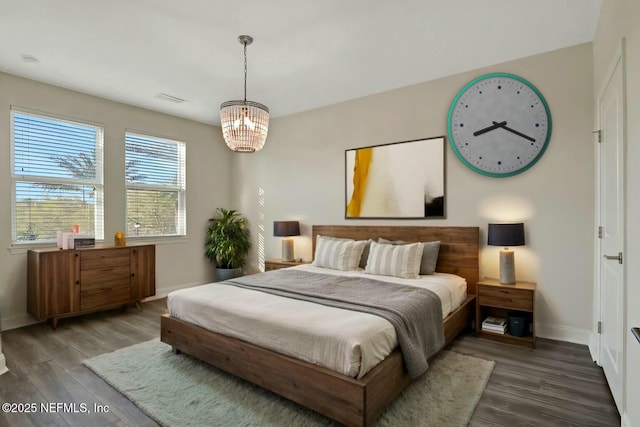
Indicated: 8:19
